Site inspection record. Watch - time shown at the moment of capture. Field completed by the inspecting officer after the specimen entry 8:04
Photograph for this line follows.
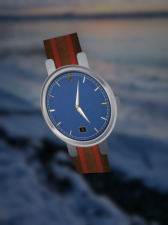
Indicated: 5:03
